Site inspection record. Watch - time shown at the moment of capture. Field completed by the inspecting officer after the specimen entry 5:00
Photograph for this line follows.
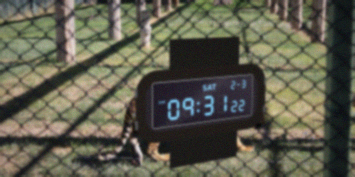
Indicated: 9:31
